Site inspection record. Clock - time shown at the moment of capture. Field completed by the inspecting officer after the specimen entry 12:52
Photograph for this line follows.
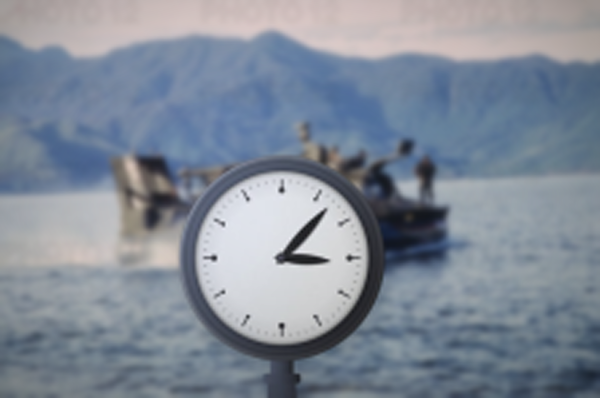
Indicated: 3:07
